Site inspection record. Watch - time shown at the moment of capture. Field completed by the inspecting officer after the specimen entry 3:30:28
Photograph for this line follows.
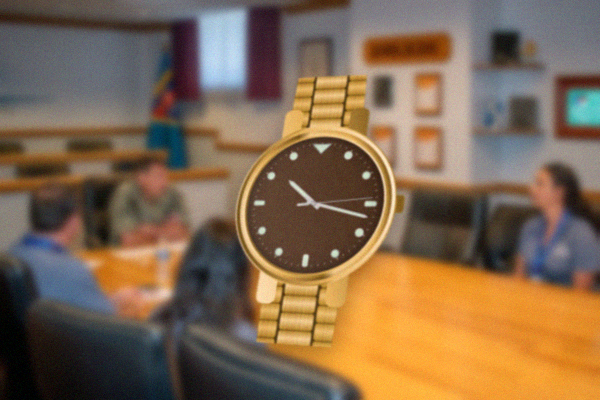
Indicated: 10:17:14
